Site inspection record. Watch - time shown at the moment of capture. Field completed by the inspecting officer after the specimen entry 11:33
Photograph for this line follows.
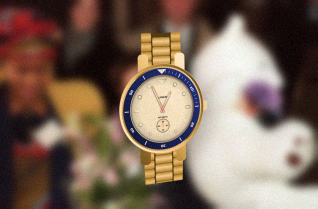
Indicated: 12:56
